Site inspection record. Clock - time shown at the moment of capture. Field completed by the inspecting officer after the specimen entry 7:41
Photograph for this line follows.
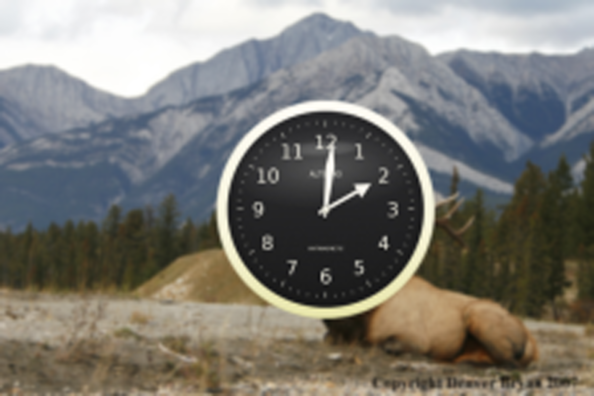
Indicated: 2:01
